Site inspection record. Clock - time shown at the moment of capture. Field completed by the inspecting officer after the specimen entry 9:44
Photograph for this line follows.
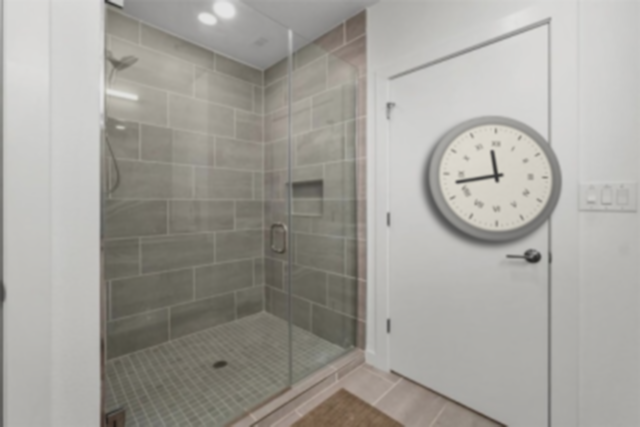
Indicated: 11:43
